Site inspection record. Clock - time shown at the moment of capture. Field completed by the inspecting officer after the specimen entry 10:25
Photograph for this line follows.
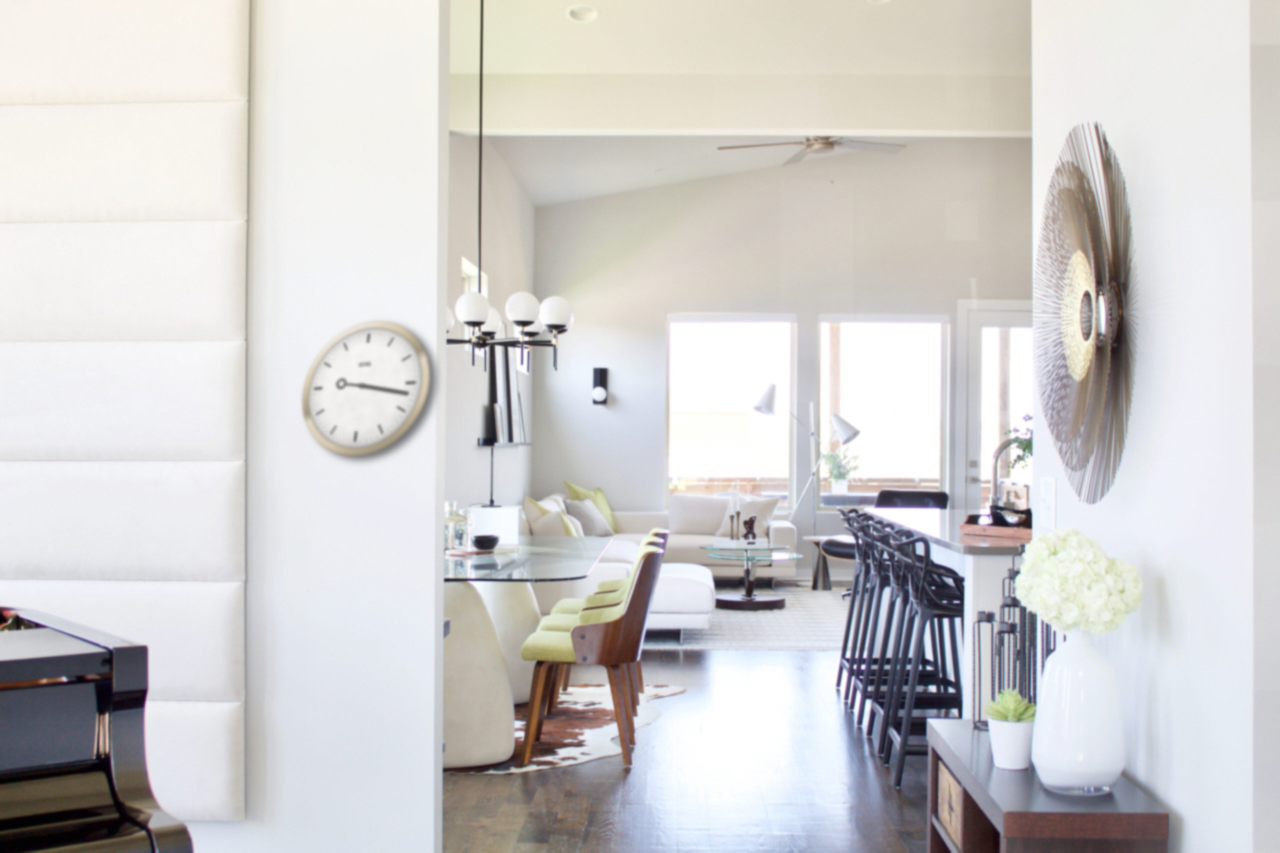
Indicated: 9:17
